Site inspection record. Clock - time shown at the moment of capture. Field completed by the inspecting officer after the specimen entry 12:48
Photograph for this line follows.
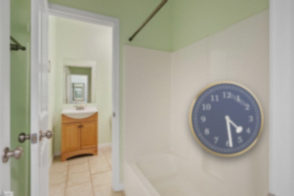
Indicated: 4:29
